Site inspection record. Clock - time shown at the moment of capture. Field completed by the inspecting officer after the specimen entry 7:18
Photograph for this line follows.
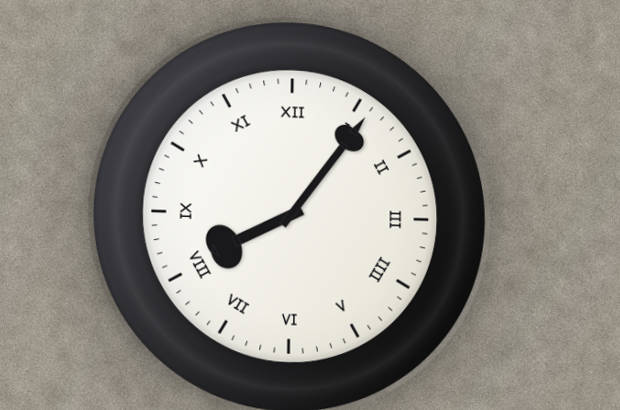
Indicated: 8:06
